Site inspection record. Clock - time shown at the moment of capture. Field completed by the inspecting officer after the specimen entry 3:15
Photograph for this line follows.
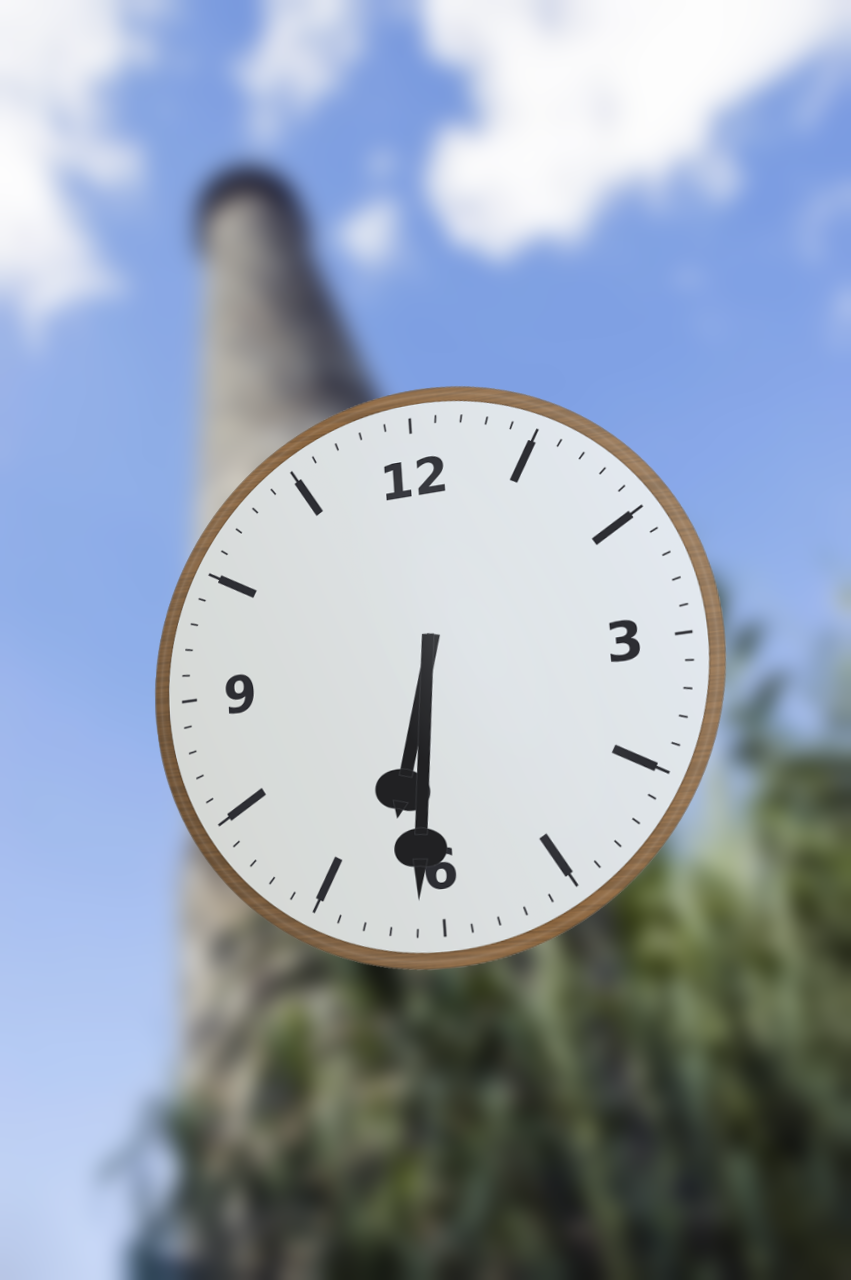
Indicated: 6:31
